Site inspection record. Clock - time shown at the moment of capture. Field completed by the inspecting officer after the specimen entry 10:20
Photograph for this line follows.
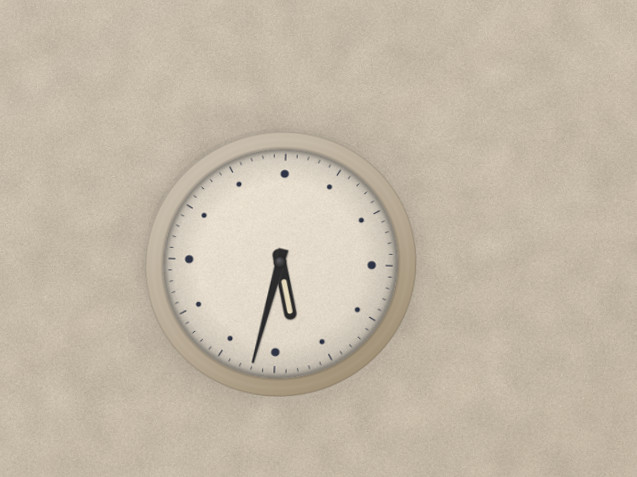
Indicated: 5:32
